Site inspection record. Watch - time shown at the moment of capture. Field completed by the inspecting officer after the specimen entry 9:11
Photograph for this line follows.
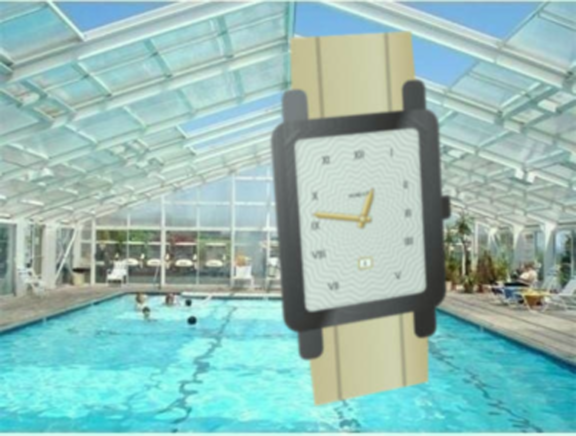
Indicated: 12:47
